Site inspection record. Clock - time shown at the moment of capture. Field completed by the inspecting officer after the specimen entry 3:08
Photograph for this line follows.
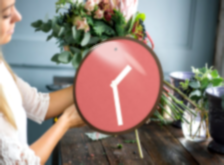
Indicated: 1:28
